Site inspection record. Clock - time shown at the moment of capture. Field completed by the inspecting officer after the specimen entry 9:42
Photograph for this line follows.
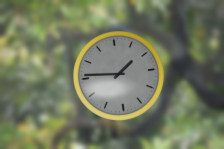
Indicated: 1:46
